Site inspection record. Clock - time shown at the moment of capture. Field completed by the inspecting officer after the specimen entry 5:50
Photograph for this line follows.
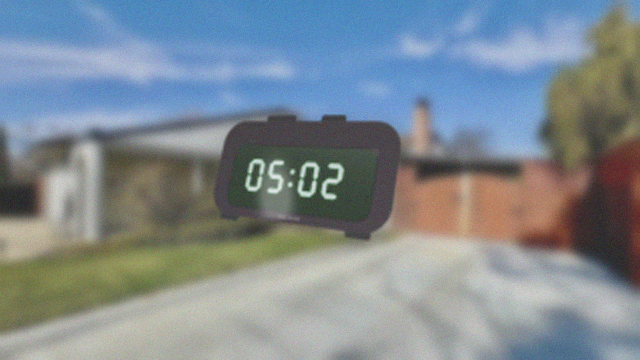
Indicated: 5:02
